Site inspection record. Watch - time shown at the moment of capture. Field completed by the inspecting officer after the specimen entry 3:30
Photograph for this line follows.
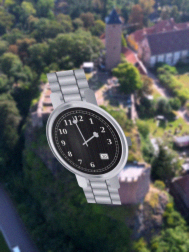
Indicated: 1:58
